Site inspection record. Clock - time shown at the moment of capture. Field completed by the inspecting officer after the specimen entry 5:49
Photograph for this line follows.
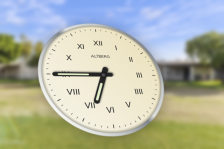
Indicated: 6:45
